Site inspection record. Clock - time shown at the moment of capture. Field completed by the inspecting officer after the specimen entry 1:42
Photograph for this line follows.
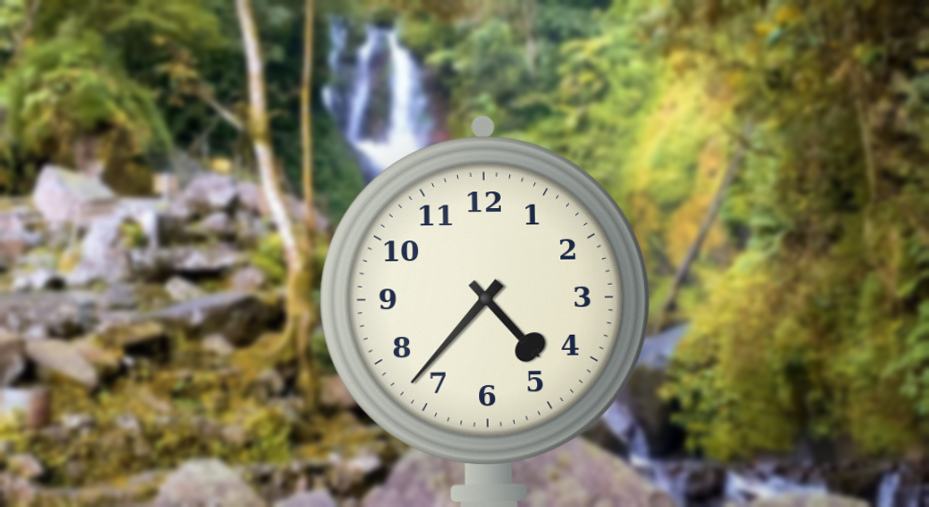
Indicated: 4:37
